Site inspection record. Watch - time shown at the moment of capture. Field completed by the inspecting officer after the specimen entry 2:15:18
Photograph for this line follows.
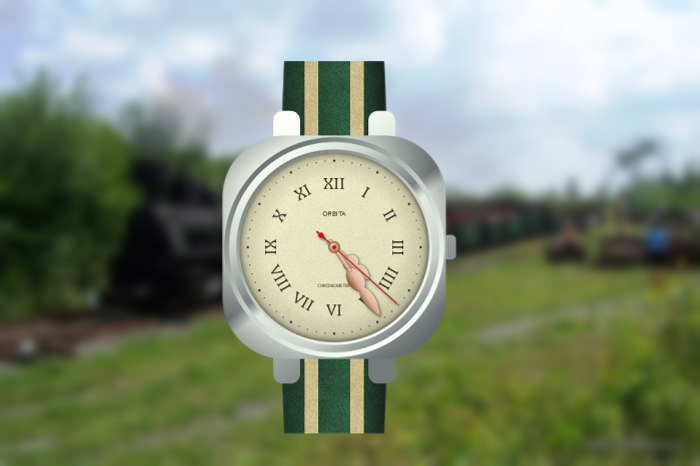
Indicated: 4:24:22
